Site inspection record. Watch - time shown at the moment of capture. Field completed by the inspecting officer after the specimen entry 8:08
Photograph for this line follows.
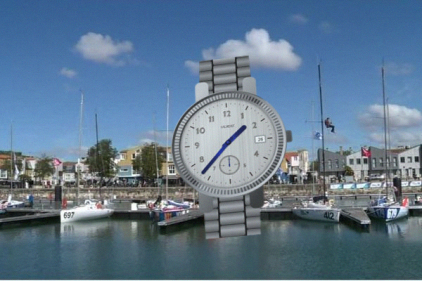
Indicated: 1:37
